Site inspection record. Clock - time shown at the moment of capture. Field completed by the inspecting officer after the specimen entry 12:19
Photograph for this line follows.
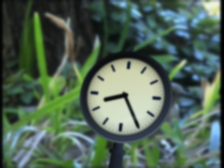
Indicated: 8:25
